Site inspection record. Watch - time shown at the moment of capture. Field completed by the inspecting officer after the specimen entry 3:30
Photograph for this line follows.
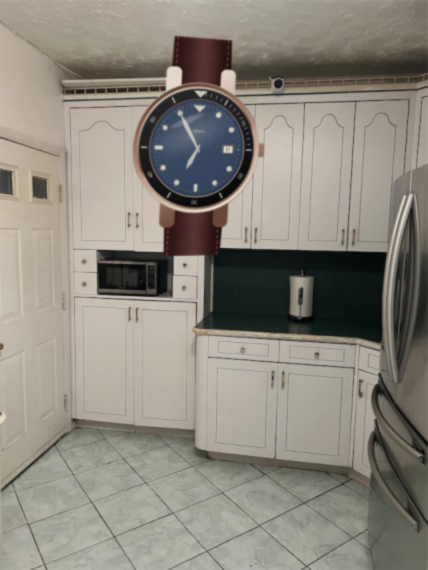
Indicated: 6:55
